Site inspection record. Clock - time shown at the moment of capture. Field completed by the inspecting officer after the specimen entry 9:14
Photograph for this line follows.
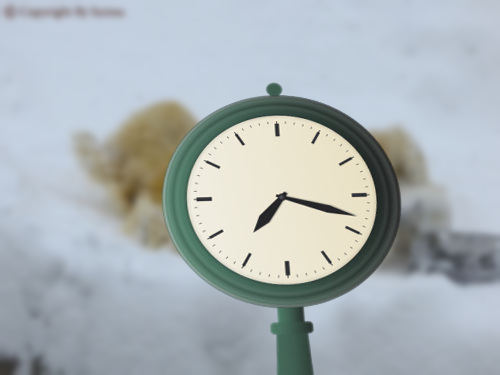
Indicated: 7:18
